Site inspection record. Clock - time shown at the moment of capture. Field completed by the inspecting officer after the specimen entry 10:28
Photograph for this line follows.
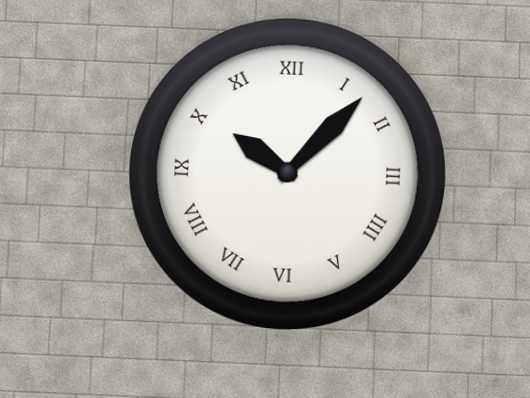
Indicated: 10:07
